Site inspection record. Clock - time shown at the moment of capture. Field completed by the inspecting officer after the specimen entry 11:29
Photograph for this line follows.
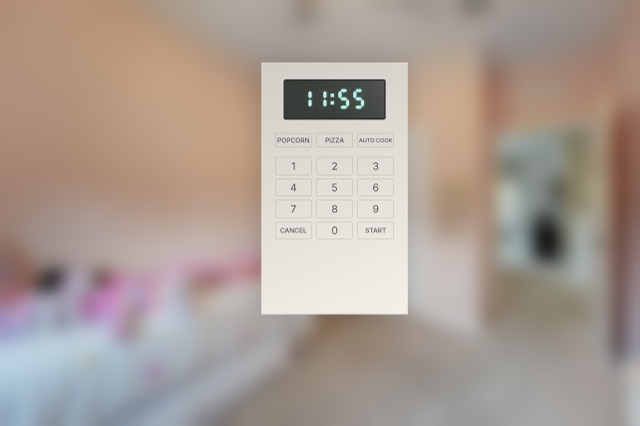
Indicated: 11:55
